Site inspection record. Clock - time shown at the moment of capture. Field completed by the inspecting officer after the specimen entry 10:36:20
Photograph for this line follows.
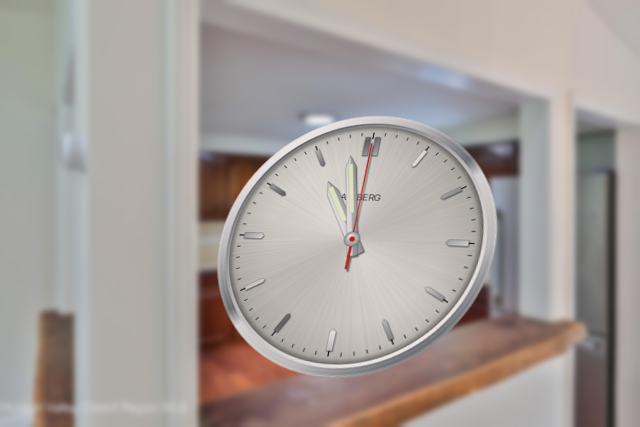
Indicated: 10:58:00
